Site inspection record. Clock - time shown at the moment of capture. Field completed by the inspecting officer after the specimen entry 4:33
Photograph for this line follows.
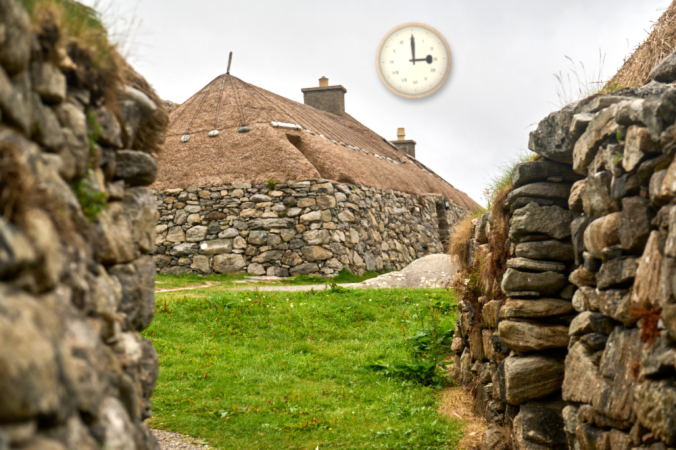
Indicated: 3:00
